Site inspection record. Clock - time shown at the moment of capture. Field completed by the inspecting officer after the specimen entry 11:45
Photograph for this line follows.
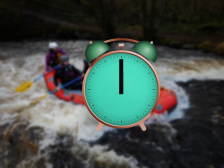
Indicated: 12:00
